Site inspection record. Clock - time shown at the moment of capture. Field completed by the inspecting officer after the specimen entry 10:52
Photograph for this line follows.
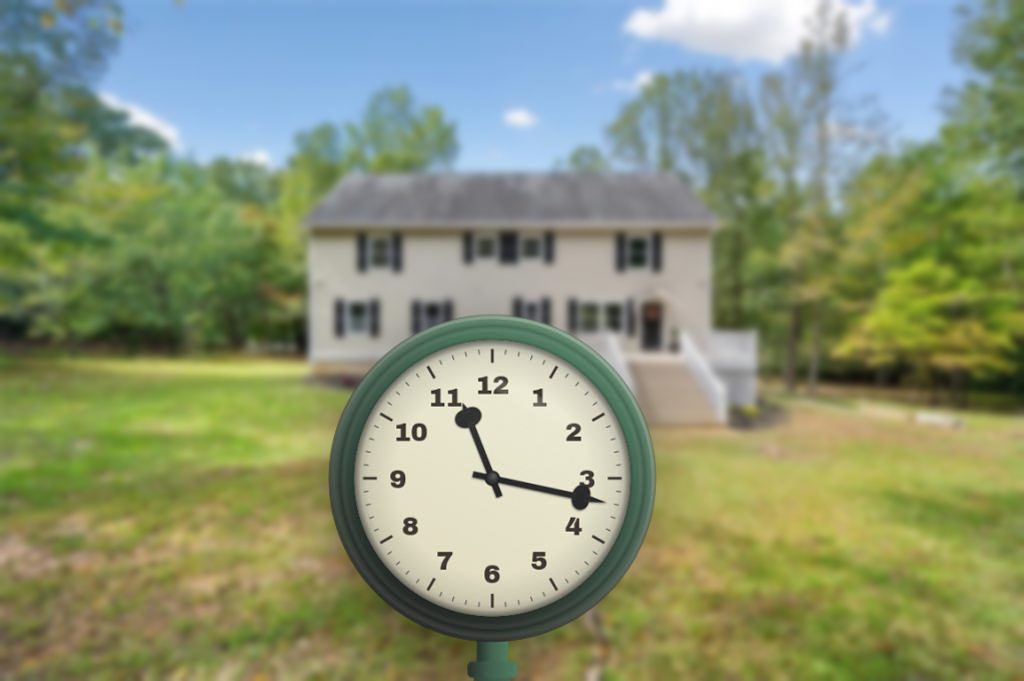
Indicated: 11:17
